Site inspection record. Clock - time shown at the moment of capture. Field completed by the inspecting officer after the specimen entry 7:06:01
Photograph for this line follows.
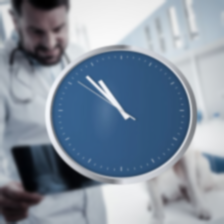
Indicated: 10:52:51
